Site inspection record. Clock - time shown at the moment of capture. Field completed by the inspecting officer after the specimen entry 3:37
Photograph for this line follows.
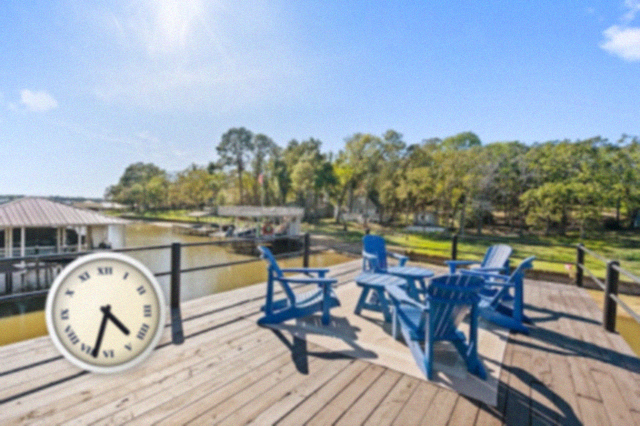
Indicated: 4:33
